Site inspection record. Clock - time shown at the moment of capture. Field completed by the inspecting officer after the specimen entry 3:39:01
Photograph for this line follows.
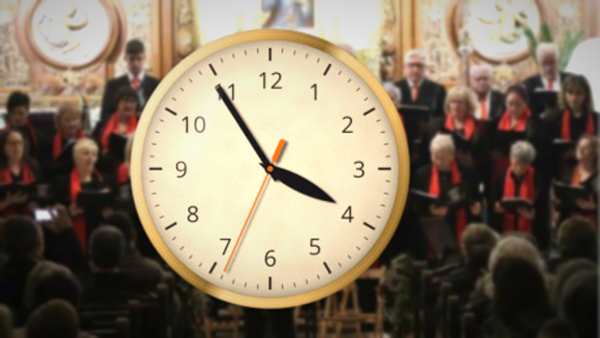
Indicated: 3:54:34
